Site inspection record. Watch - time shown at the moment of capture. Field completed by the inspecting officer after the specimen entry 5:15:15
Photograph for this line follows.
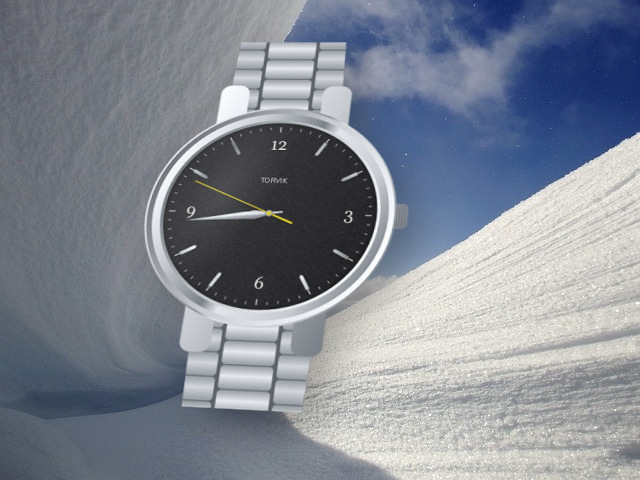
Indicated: 8:43:49
